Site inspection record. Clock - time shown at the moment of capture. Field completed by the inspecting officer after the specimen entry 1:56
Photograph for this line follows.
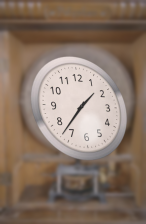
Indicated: 1:37
